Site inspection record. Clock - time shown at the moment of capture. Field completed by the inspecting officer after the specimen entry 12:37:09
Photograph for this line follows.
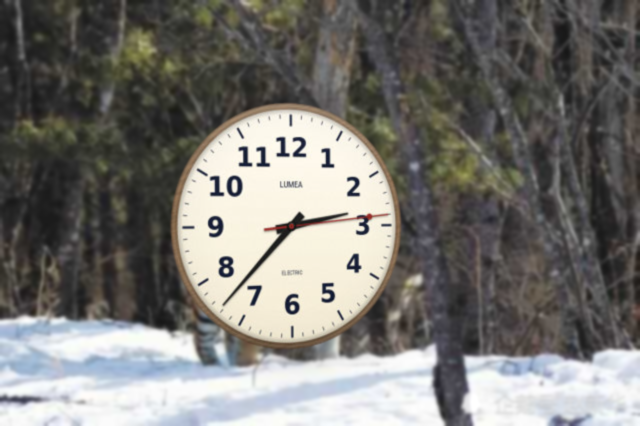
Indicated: 2:37:14
